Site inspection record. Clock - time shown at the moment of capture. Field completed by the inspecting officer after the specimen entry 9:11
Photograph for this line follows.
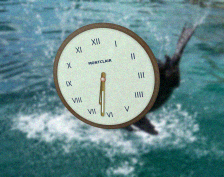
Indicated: 6:32
